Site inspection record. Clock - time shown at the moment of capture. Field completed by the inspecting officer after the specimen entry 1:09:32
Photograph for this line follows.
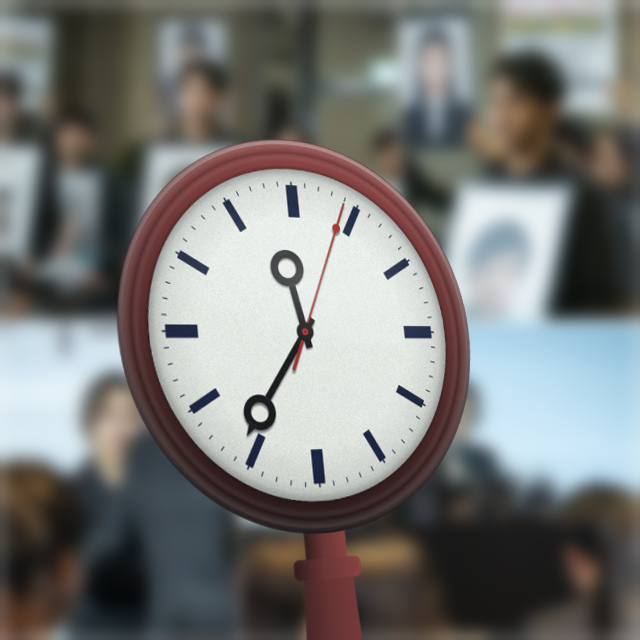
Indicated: 11:36:04
